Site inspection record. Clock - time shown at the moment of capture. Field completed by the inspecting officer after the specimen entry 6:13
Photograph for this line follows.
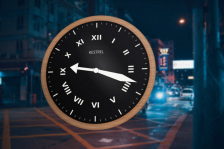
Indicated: 9:18
